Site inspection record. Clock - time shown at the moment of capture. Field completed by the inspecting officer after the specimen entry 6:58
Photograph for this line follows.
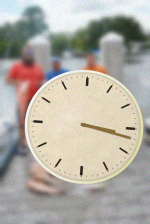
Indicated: 3:17
